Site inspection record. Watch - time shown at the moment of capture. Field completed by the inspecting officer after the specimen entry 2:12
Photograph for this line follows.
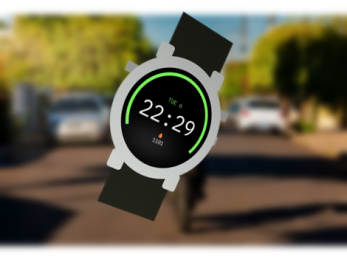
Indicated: 22:29
